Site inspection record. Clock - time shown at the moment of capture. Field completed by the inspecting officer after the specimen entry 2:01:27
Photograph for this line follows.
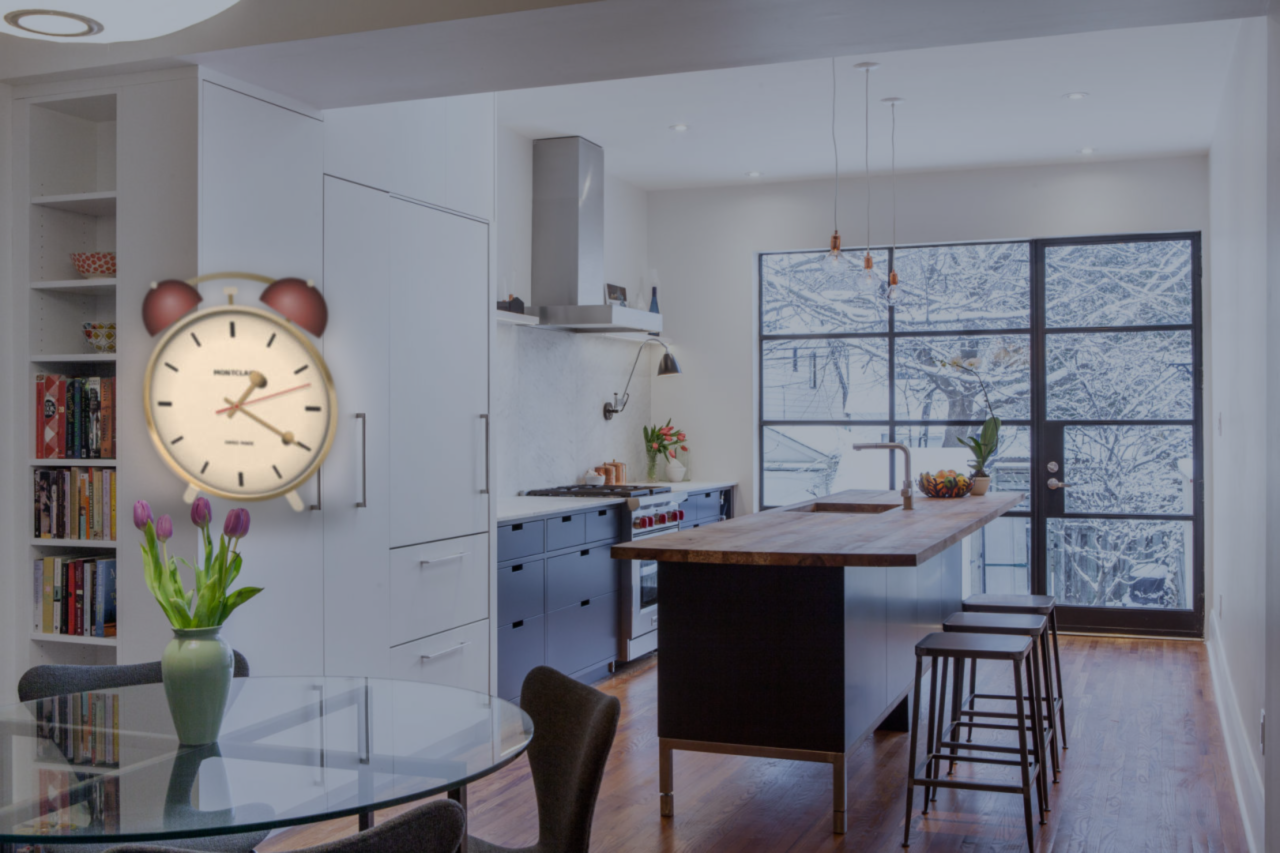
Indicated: 1:20:12
